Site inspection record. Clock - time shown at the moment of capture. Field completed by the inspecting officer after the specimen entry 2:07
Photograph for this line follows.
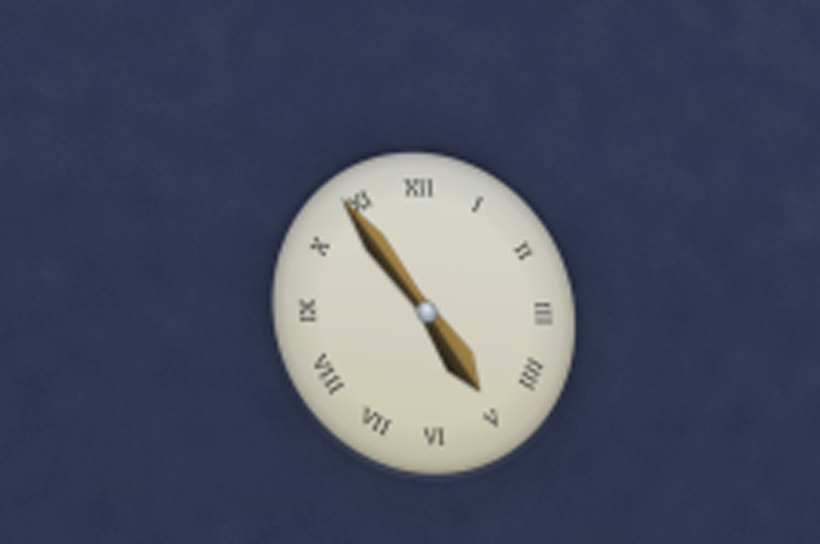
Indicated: 4:54
